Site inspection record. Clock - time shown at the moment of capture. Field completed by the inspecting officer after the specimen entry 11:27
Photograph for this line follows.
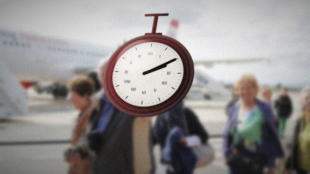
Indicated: 2:10
